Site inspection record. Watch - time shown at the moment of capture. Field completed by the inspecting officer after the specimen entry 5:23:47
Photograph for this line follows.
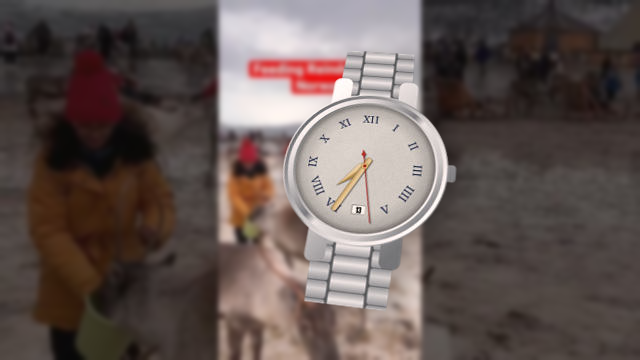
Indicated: 7:34:28
